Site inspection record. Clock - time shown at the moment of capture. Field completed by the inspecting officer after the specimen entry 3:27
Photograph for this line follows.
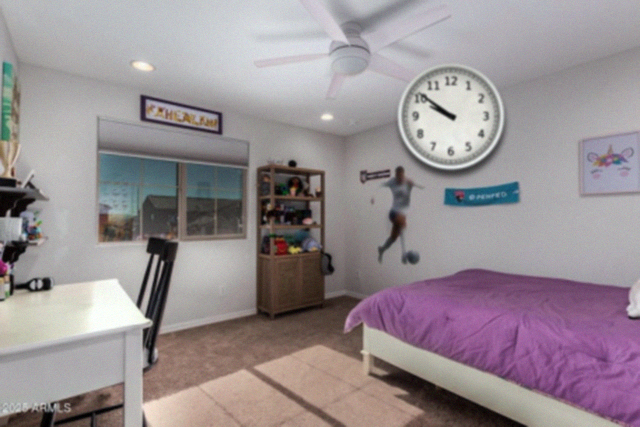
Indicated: 9:51
